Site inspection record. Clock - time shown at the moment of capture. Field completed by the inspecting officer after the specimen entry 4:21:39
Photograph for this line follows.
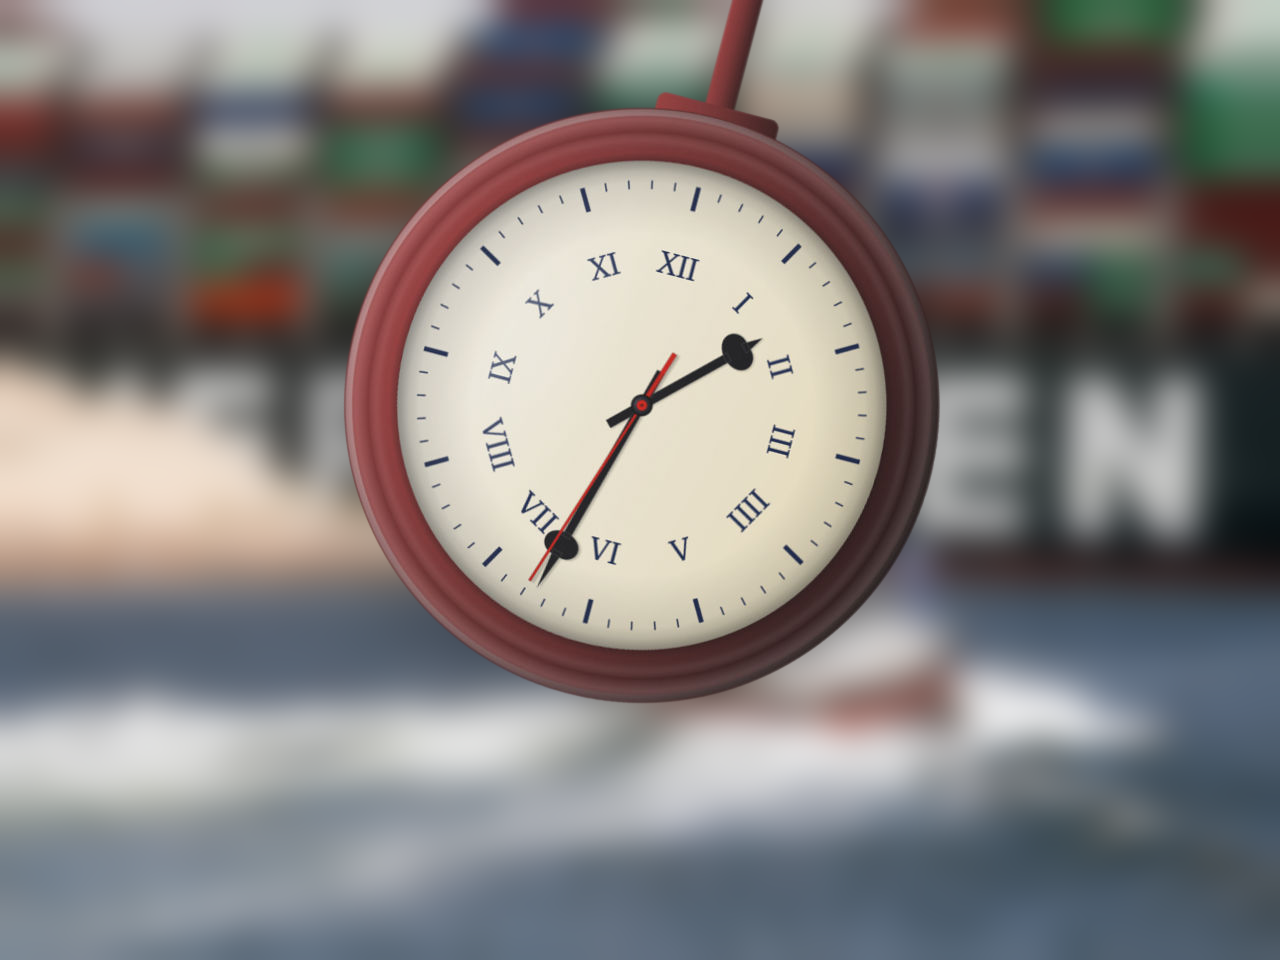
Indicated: 1:32:33
